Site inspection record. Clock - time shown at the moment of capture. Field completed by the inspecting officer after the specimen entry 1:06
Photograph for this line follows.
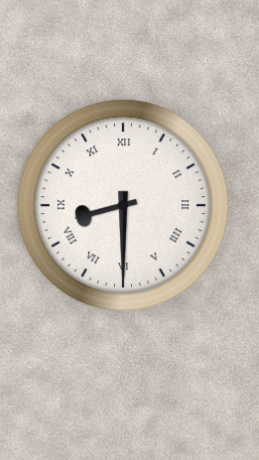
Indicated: 8:30
